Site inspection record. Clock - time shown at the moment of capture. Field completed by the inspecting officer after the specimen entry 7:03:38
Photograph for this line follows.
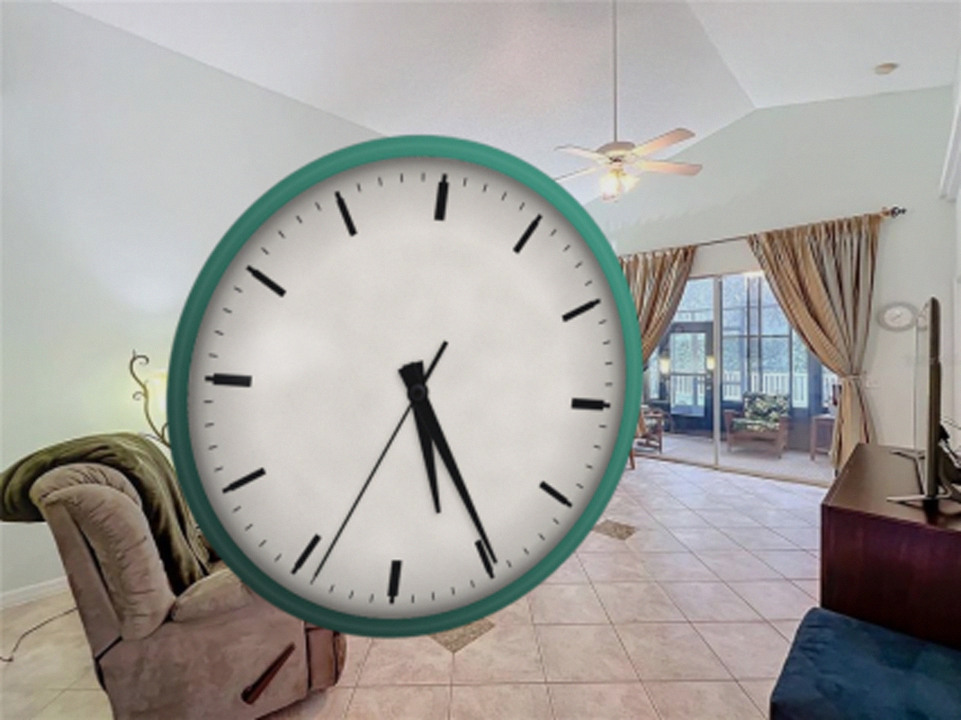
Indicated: 5:24:34
